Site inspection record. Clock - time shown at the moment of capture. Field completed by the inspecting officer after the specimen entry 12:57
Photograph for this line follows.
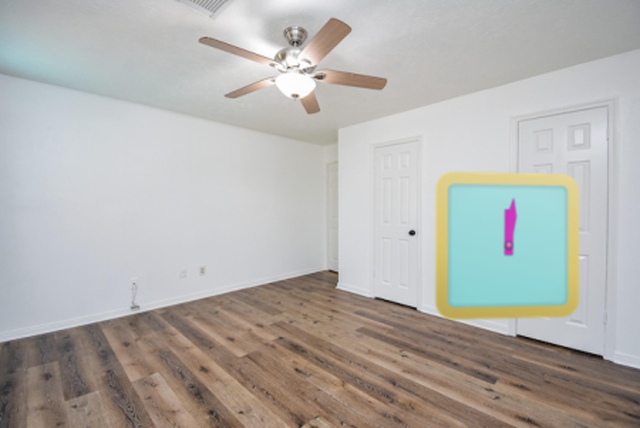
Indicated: 12:01
